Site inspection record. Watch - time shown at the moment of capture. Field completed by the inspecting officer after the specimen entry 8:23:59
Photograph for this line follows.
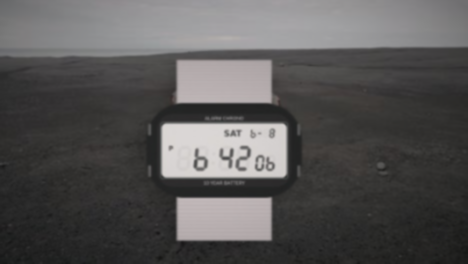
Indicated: 6:42:06
